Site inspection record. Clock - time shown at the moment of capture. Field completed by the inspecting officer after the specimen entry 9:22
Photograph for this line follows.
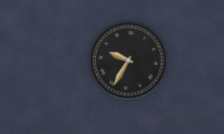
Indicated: 9:34
